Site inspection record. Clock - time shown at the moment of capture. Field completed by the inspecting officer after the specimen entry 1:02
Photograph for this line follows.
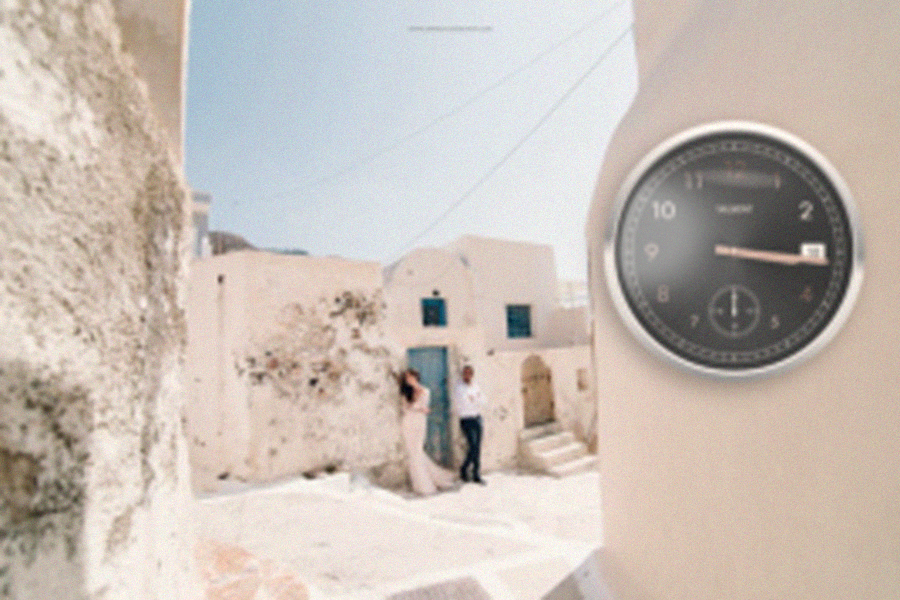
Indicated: 3:16
